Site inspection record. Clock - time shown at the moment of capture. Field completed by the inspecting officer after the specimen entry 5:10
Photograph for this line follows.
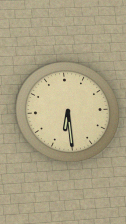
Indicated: 6:30
